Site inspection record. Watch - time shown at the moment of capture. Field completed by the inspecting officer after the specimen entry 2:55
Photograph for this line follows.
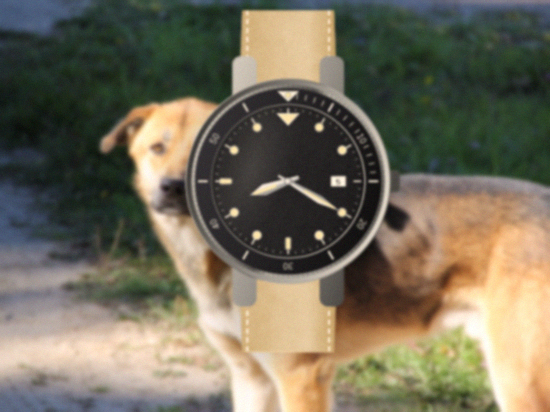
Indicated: 8:20
